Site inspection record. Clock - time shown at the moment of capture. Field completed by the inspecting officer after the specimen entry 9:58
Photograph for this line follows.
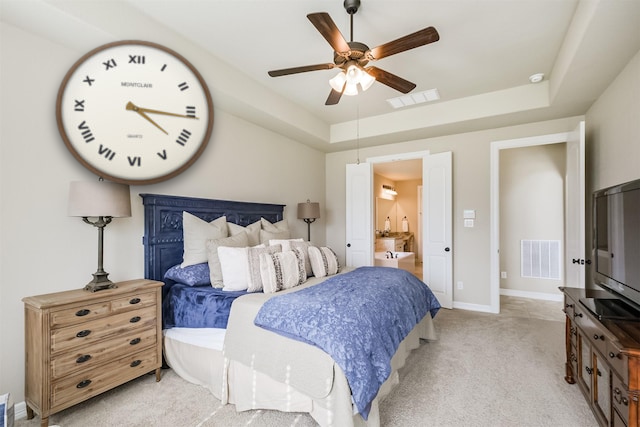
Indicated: 4:16
